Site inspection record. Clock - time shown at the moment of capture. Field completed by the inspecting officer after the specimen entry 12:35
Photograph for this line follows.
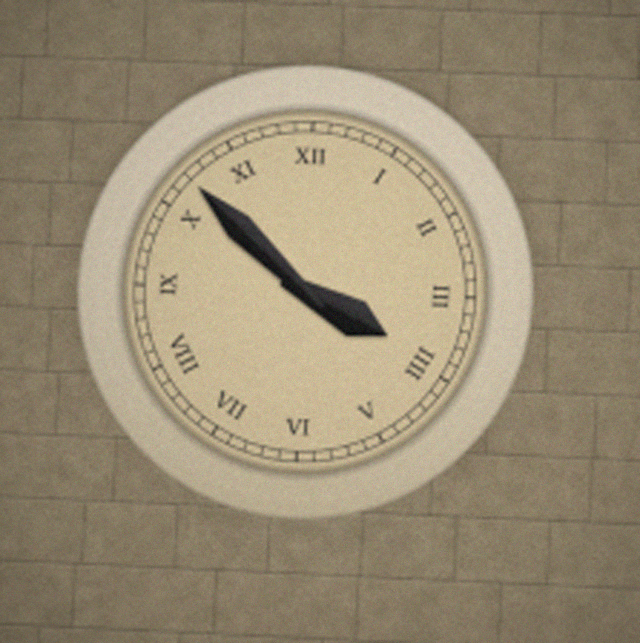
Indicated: 3:52
